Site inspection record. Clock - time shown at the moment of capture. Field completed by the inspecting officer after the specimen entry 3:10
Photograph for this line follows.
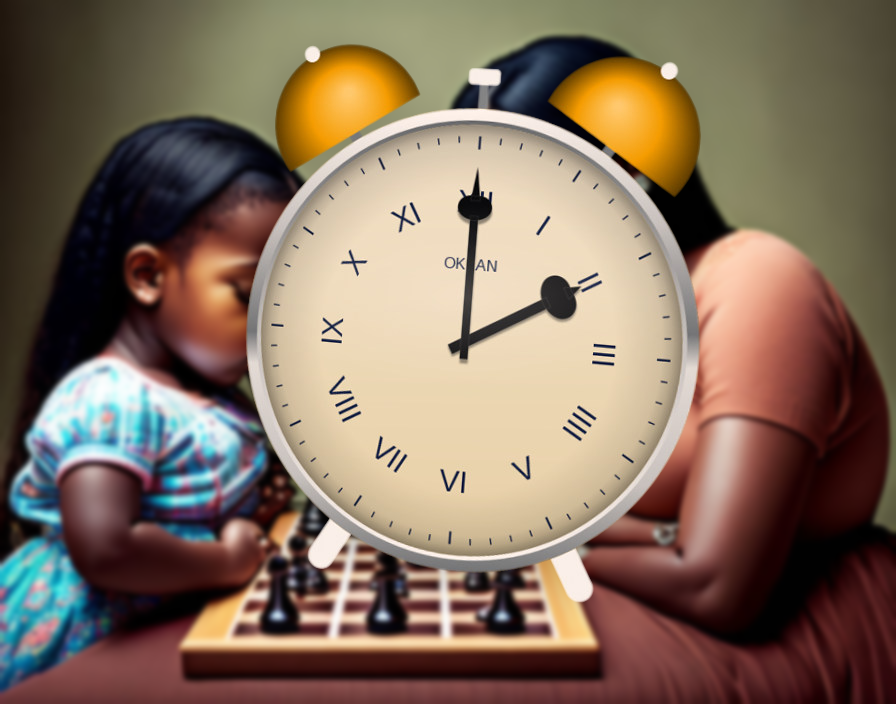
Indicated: 2:00
